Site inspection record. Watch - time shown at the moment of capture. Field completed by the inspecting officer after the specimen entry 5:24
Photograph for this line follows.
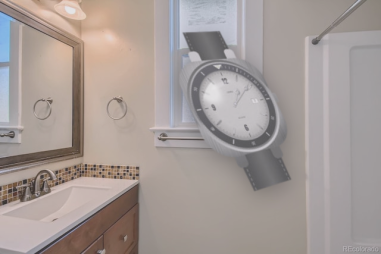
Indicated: 1:09
